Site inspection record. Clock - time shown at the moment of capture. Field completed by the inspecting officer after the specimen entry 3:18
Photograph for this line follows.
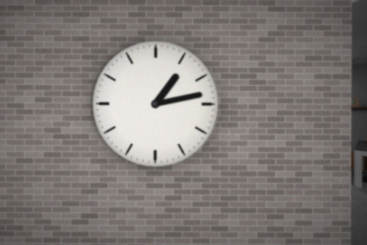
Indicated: 1:13
